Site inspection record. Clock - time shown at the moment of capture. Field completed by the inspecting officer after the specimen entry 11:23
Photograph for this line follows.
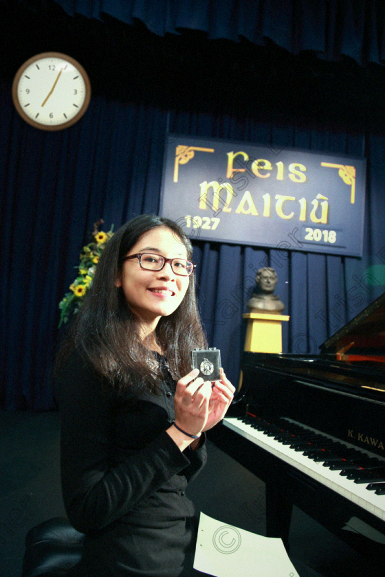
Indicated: 7:04
